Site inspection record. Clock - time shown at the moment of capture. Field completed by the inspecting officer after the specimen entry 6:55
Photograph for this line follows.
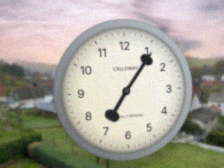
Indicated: 7:06
